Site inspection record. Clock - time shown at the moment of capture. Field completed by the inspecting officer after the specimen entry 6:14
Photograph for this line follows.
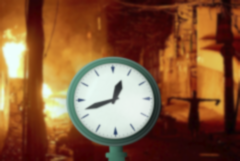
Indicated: 12:42
